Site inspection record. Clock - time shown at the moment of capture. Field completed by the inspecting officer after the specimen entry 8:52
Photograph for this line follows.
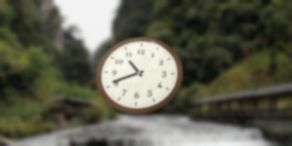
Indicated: 10:41
